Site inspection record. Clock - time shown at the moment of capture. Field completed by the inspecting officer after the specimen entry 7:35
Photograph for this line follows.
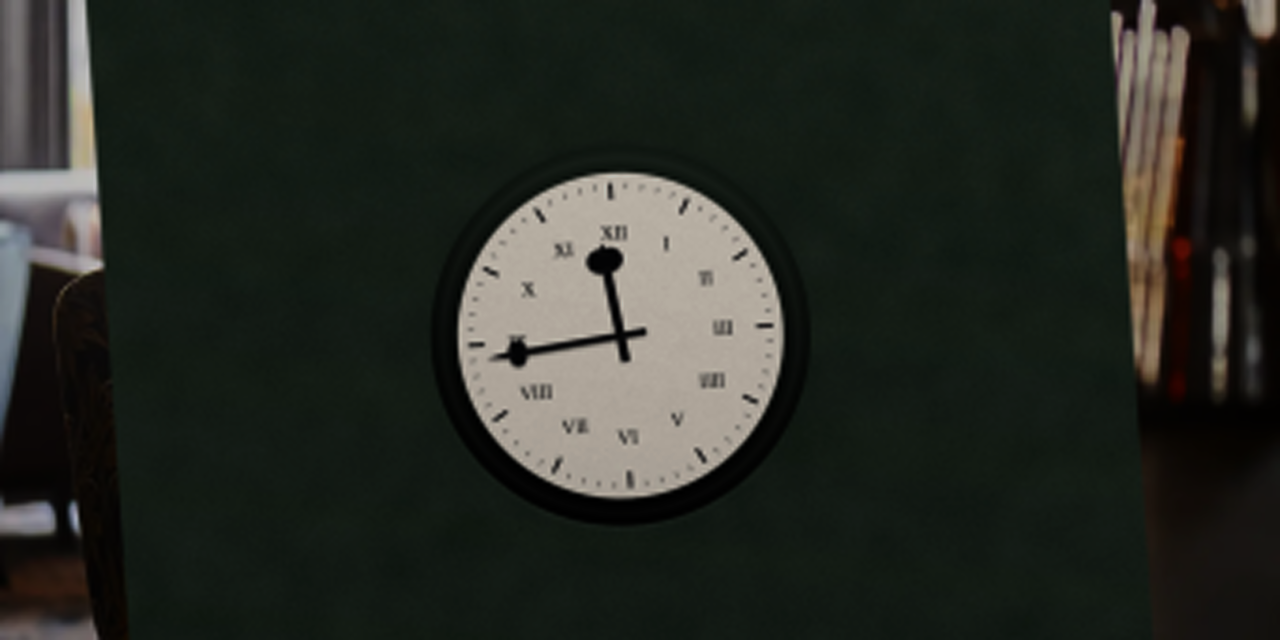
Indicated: 11:44
